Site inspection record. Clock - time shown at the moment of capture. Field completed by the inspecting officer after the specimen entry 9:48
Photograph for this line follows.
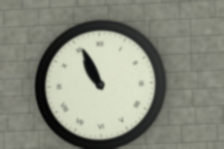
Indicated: 10:56
